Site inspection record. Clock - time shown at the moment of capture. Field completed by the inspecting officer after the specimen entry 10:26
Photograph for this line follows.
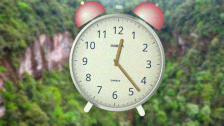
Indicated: 12:23
